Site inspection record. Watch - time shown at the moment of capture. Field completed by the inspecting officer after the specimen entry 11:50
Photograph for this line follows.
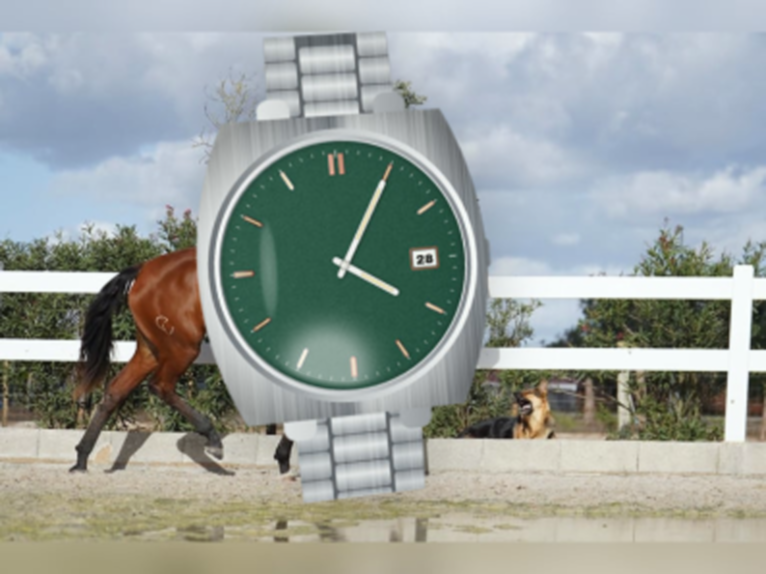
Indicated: 4:05
